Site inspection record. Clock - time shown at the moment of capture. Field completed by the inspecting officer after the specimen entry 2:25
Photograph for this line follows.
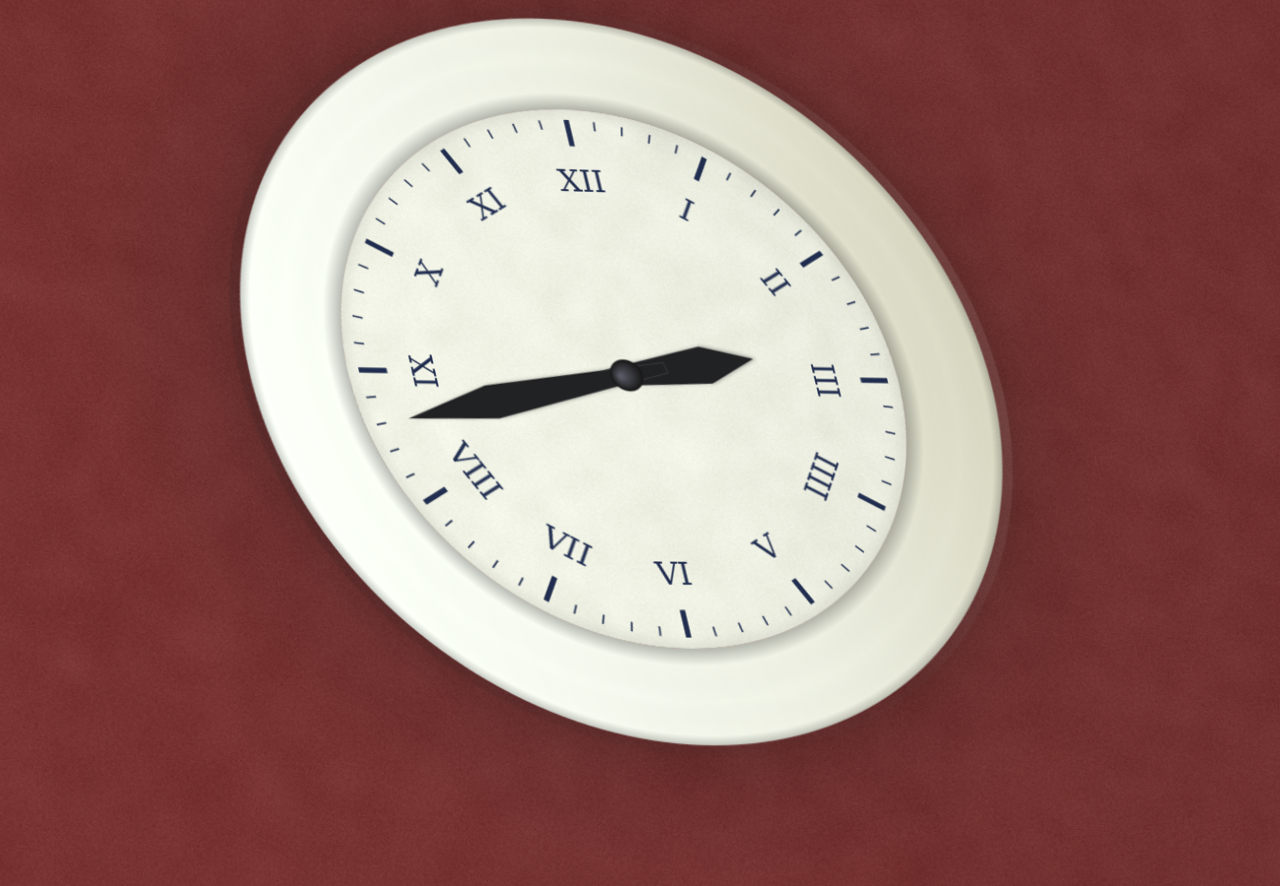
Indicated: 2:43
